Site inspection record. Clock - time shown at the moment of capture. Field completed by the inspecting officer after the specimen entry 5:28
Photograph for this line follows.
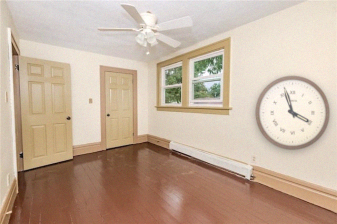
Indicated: 3:57
